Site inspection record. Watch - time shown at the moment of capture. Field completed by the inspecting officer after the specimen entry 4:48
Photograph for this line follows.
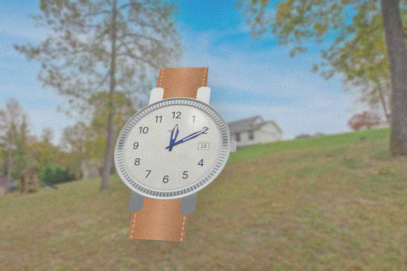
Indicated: 12:10
